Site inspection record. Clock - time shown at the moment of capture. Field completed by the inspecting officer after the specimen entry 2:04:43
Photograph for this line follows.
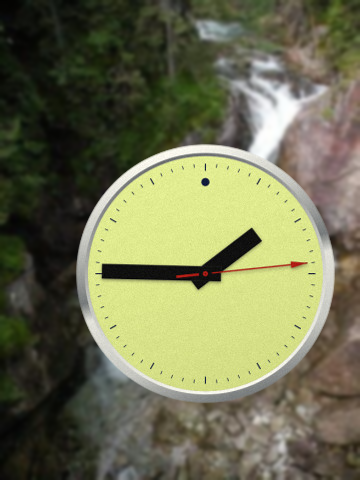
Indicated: 1:45:14
